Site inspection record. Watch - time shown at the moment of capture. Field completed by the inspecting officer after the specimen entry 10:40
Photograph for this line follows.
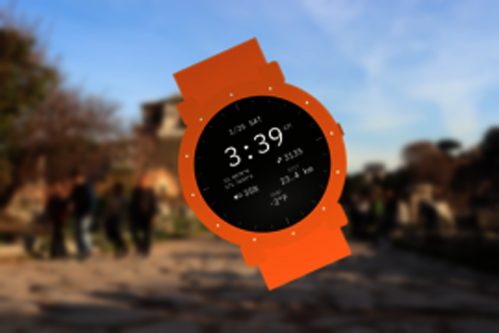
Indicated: 3:39
